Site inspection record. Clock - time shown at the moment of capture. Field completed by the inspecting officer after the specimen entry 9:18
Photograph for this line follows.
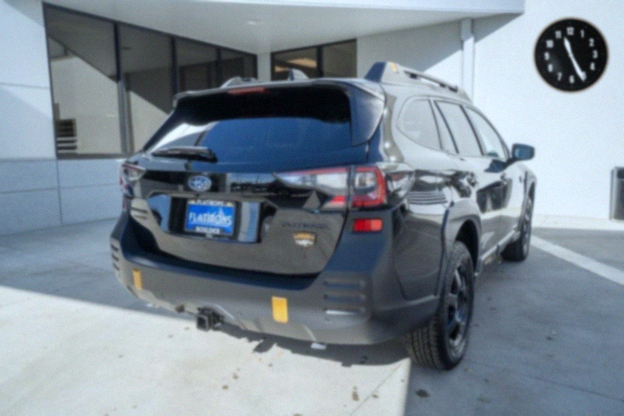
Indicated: 11:26
